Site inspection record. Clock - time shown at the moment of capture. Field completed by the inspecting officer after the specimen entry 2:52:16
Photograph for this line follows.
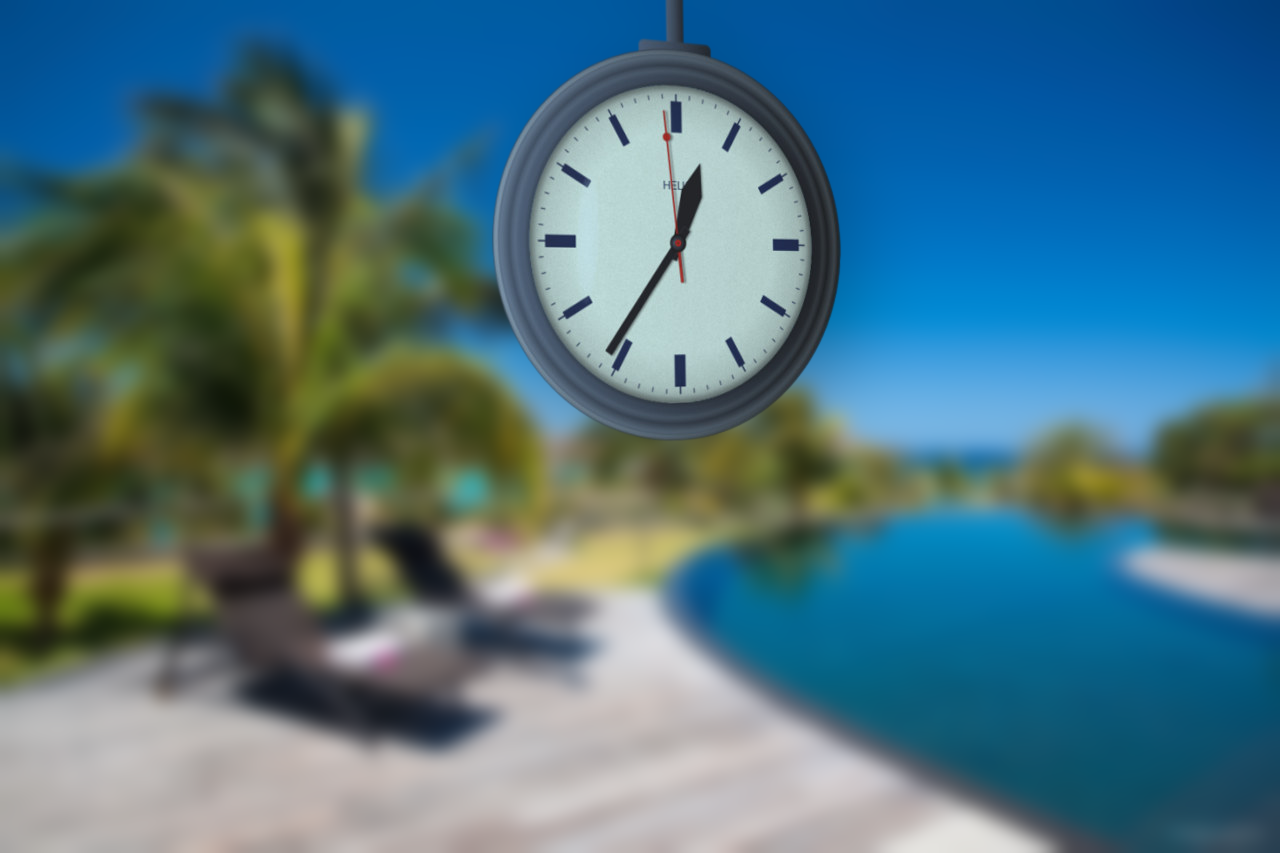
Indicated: 12:35:59
